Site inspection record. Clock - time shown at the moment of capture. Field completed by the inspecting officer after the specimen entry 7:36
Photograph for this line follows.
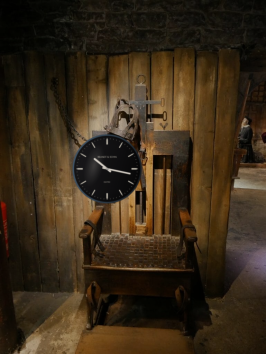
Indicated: 10:17
